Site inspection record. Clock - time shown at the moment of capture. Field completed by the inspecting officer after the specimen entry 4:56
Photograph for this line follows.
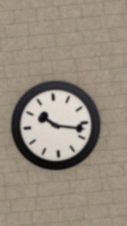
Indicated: 10:17
